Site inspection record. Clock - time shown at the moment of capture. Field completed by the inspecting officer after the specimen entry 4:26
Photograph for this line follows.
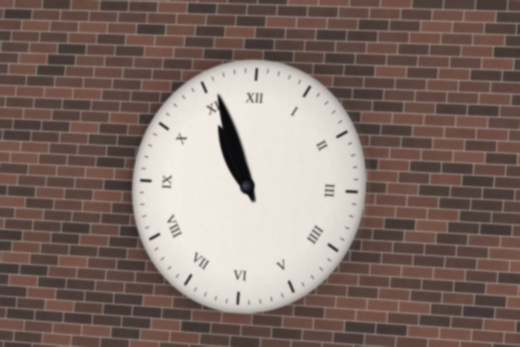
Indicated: 10:56
